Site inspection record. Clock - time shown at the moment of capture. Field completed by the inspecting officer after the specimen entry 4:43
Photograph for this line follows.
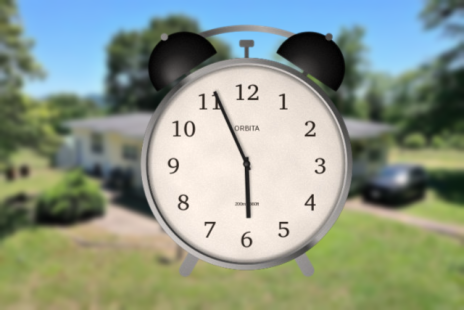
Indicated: 5:56
